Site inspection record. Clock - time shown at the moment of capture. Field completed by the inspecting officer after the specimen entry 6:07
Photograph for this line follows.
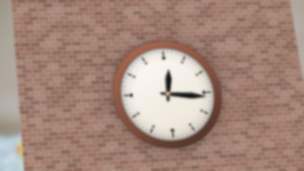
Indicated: 12:16
